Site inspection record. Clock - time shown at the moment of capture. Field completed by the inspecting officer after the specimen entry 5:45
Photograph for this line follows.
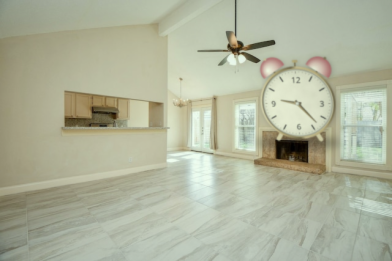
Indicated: 9:23
